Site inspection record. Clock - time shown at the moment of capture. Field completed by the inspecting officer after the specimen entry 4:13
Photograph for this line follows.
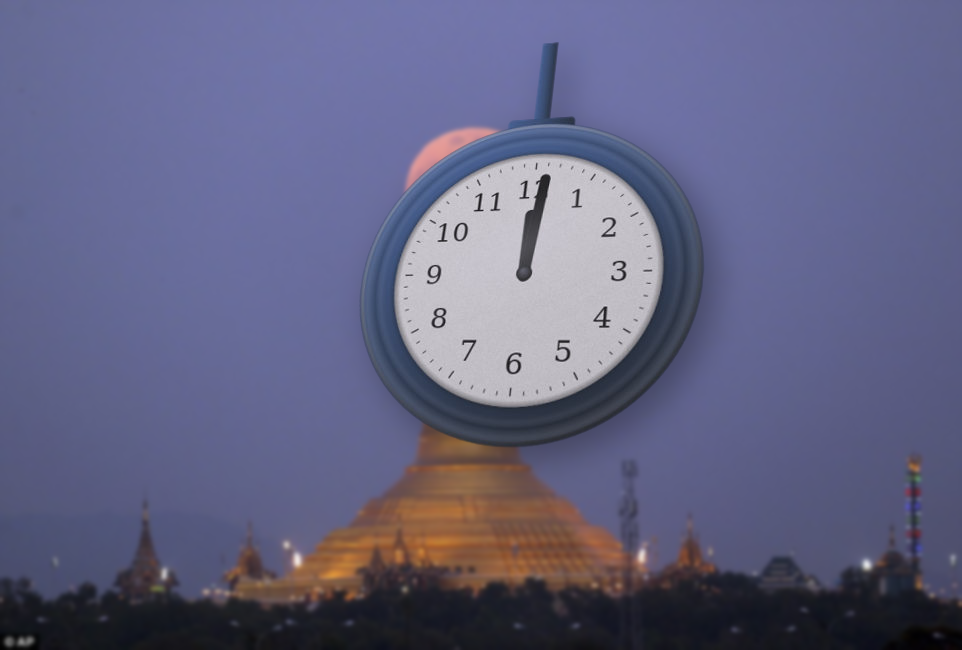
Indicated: 12:01
